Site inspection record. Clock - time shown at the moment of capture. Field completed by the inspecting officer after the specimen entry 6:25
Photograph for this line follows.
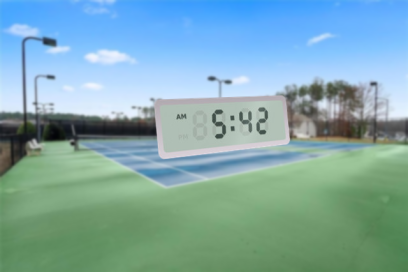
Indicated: 5:42
